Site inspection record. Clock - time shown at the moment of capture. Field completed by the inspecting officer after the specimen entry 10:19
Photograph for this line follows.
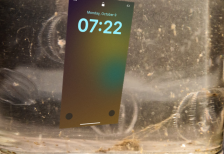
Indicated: 7:22
